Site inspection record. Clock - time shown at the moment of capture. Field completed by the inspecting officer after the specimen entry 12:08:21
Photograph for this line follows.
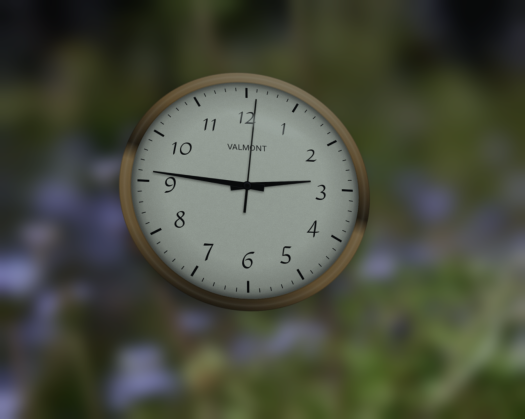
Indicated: 2:46:01
